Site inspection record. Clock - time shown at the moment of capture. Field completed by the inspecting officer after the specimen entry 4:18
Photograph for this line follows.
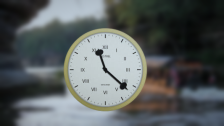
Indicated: 11:22
